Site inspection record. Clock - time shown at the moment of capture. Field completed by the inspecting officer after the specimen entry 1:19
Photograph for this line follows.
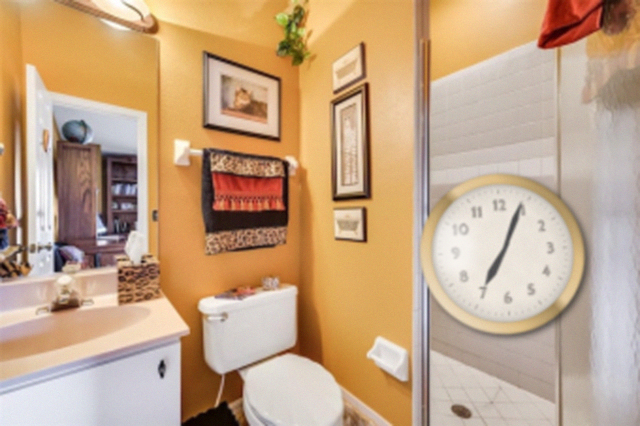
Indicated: 7:04
